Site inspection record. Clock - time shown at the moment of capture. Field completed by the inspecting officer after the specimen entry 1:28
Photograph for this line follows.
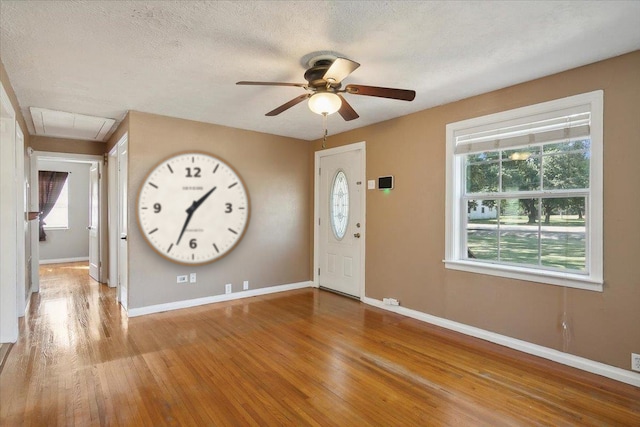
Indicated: 1:34
